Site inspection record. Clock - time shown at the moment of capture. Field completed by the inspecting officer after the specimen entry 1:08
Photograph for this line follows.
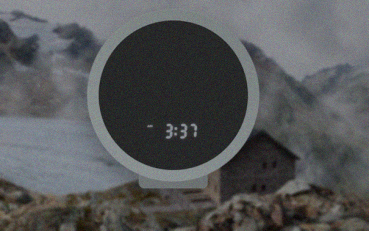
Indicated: 3:37
